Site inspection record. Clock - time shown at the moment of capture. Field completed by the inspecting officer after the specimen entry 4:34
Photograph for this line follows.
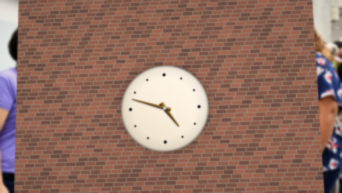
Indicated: 4:48
